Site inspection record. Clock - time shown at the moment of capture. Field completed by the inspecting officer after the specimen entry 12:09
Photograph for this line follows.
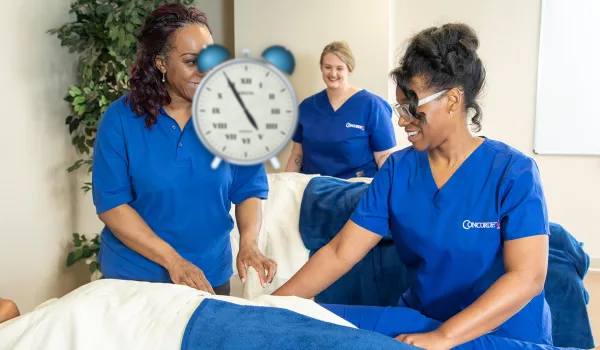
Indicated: 4:55
